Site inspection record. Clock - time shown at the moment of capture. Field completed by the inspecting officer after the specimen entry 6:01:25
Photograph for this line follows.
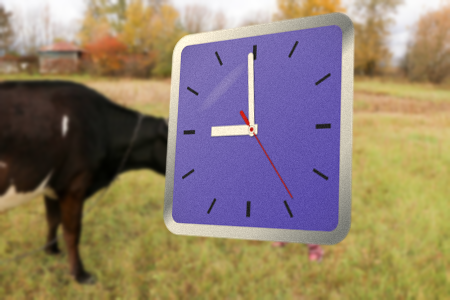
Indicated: 8:59:24
